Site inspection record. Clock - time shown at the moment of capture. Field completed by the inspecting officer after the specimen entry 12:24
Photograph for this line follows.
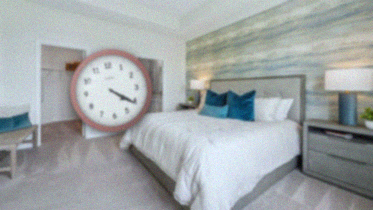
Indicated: 4:21
